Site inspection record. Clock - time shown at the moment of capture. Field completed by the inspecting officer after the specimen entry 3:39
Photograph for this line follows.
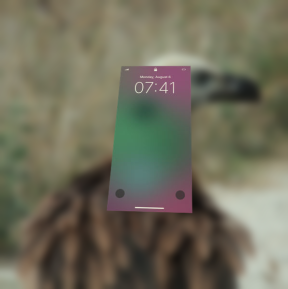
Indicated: 7:41
